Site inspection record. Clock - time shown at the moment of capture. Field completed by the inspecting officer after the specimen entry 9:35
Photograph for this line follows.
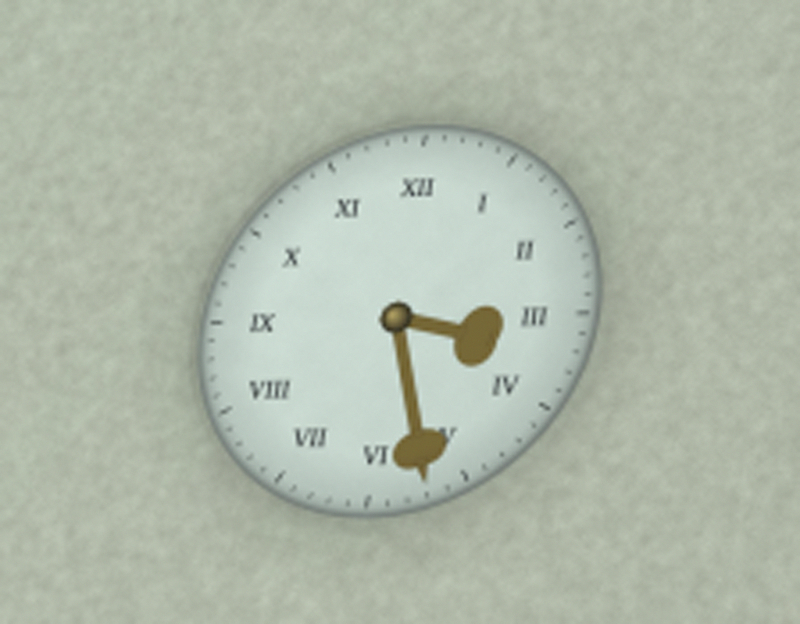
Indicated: 3:27
